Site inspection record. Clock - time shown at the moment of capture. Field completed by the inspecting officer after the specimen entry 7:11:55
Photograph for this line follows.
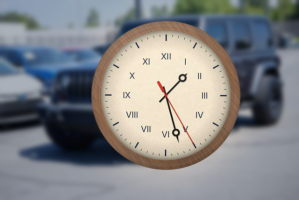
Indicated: 1:27:25
